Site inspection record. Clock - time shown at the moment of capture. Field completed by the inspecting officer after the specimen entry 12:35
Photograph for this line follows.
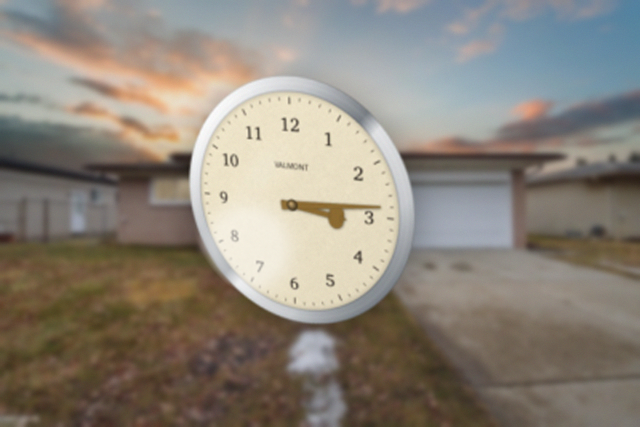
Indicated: 3:14
